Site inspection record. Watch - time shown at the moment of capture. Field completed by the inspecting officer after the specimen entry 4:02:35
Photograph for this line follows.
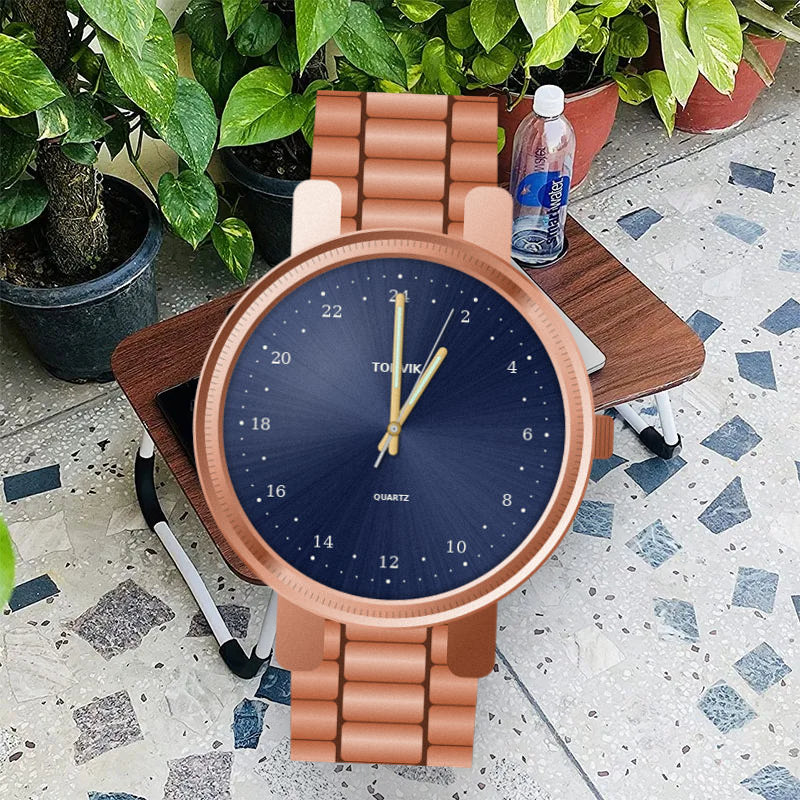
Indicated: 2:00:04
